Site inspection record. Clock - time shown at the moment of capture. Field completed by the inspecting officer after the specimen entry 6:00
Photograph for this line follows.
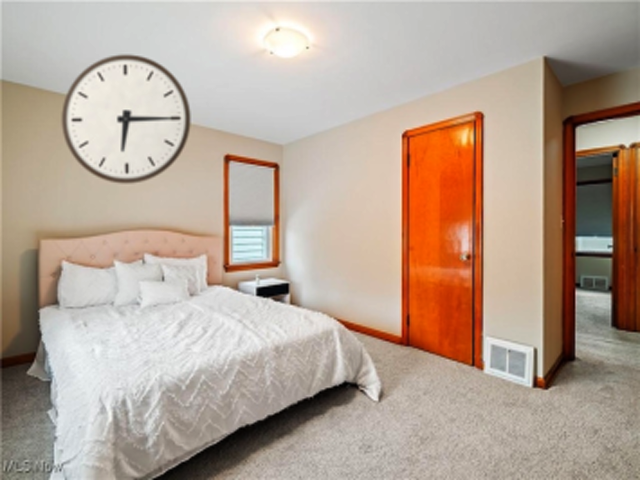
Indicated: 6:15
